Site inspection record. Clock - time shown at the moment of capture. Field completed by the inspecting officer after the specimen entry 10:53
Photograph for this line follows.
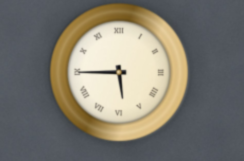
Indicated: 5:45
